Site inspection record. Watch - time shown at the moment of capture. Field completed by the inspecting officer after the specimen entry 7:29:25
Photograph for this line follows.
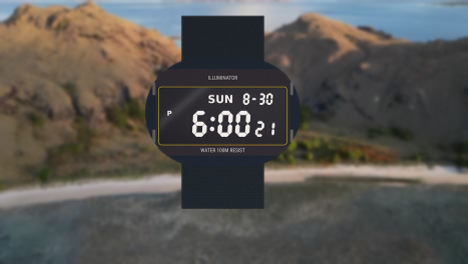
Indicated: 6:00:21
